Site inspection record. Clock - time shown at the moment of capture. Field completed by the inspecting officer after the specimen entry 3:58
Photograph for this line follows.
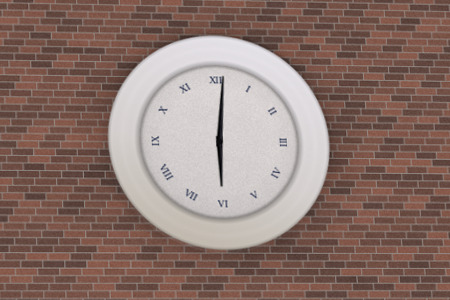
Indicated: 6:01
